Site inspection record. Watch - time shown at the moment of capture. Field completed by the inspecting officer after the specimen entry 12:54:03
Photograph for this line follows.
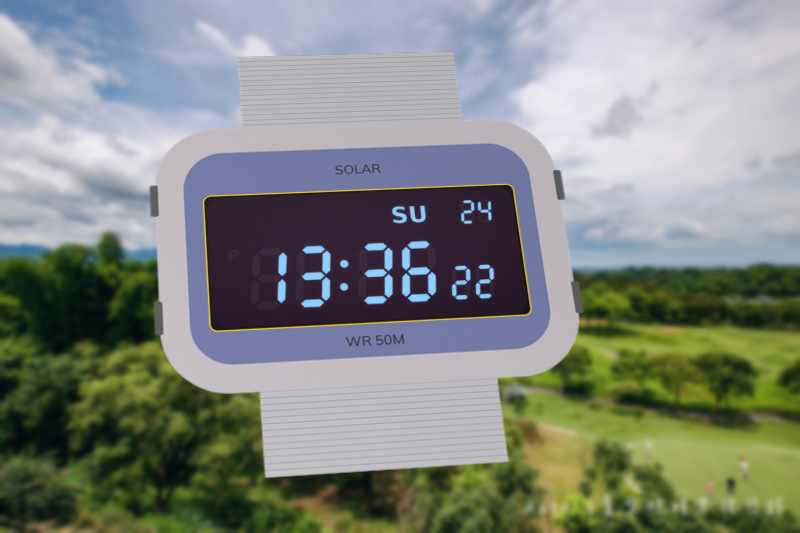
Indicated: 13:36:22
